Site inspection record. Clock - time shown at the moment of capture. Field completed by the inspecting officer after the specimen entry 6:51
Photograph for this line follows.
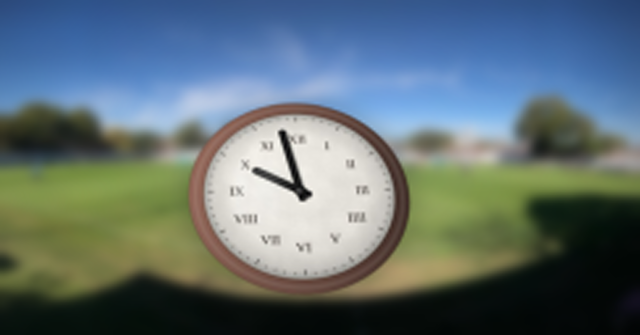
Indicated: 9:58
